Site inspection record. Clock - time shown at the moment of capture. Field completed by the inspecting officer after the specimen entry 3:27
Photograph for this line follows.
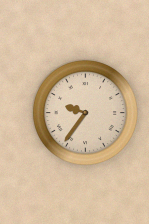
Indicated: 9:36
